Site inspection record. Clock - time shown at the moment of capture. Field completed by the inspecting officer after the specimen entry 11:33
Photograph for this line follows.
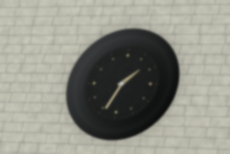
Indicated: 1:34
